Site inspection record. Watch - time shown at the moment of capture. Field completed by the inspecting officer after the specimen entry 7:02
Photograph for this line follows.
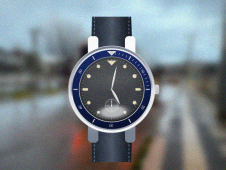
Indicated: 5:02
